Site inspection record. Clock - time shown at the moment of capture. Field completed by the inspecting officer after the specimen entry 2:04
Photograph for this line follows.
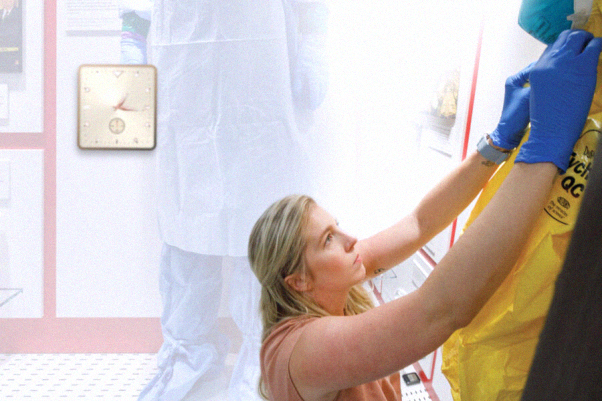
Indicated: 1:16
